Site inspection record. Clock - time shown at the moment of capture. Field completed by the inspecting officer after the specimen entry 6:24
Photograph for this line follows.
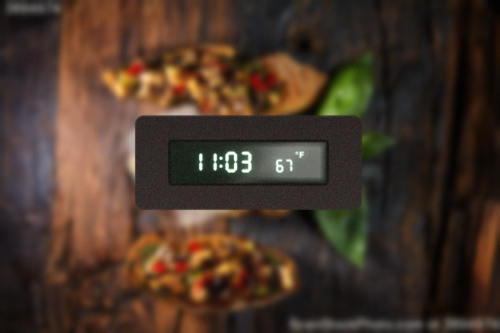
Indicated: 11:03
